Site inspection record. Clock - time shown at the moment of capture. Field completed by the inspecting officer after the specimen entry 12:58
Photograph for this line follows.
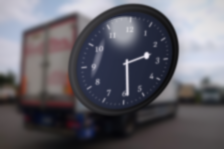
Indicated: 2:29
